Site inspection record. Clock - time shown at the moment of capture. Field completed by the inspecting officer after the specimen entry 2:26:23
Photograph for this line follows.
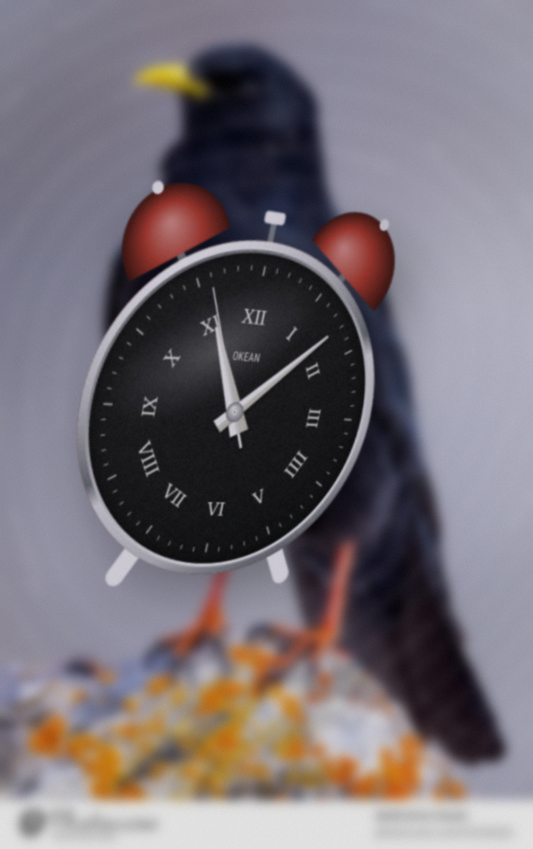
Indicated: 11:07:56
